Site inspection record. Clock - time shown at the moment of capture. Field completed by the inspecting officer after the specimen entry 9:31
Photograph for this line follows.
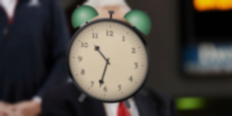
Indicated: 10:32
